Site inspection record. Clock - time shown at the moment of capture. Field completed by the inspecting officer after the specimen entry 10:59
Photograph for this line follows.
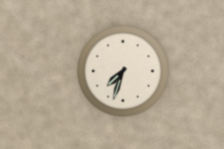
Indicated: 7:33
